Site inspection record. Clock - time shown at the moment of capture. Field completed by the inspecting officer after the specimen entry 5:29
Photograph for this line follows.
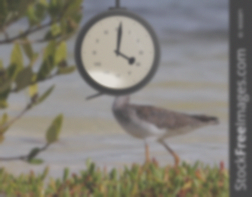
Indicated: 4:01
